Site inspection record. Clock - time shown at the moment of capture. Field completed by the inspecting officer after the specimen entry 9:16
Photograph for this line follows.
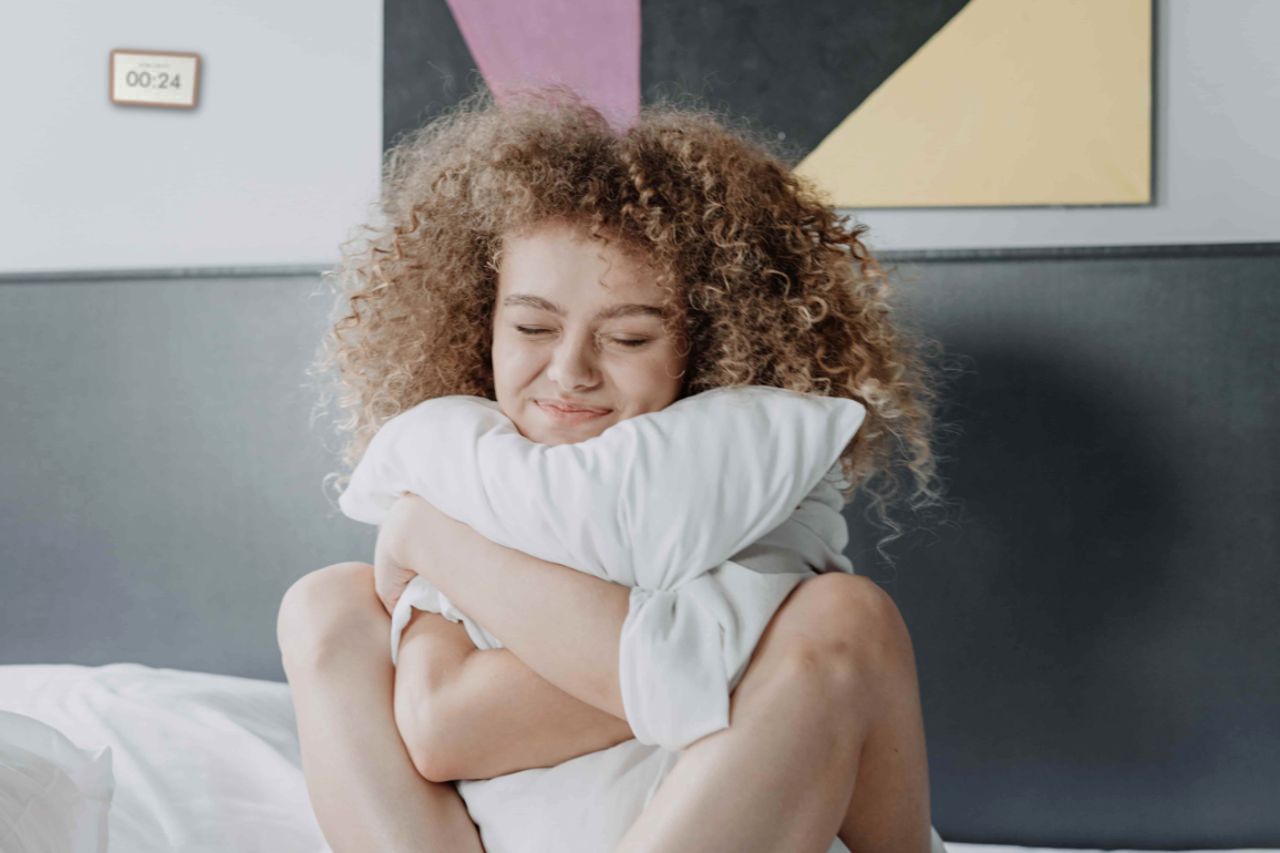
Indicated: 0:24
